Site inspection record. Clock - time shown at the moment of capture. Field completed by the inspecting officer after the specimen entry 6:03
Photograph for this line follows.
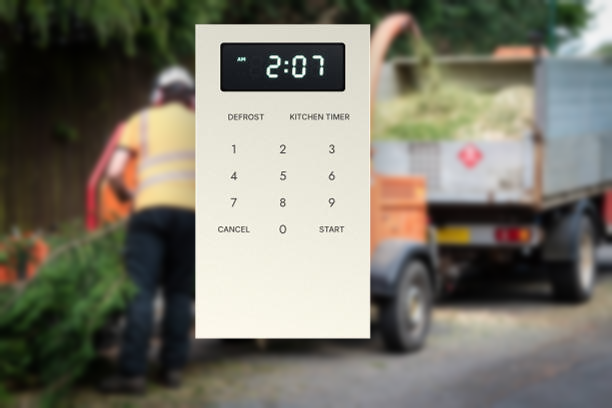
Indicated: 2:07
